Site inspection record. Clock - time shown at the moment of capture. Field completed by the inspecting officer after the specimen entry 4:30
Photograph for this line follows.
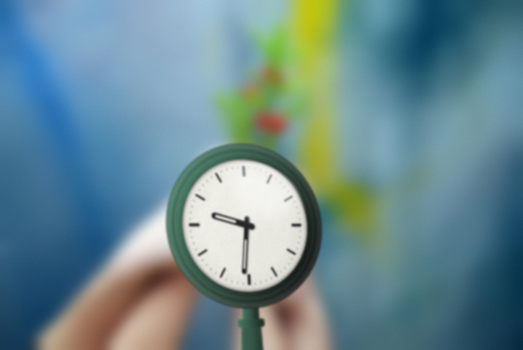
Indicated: 9:31
